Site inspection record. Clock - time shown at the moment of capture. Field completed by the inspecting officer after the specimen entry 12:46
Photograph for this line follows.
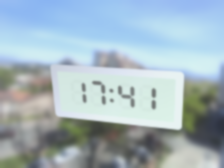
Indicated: 17:41
